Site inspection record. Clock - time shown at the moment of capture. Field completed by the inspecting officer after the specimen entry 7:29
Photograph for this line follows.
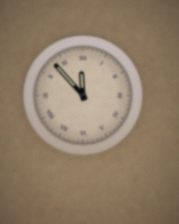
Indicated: 11:53
